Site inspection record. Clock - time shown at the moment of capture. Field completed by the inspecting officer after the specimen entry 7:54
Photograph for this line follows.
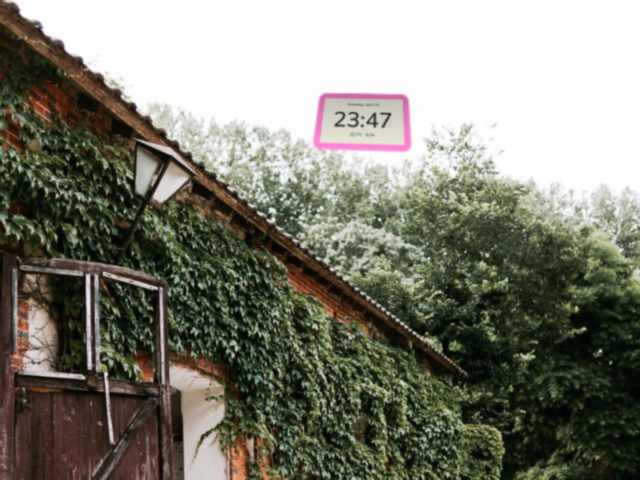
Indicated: 23:47
